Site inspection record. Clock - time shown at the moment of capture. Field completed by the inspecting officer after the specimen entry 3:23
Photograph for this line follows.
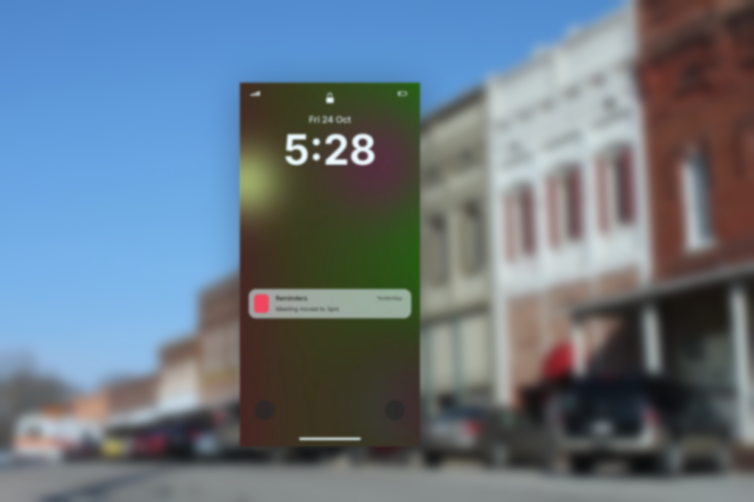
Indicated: 5:28
